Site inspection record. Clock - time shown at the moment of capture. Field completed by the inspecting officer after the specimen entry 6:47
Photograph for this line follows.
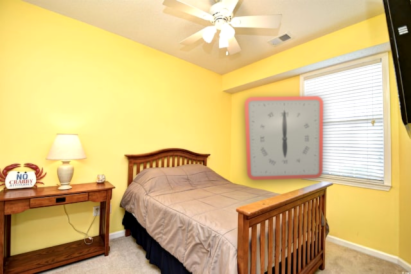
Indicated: 6:00
